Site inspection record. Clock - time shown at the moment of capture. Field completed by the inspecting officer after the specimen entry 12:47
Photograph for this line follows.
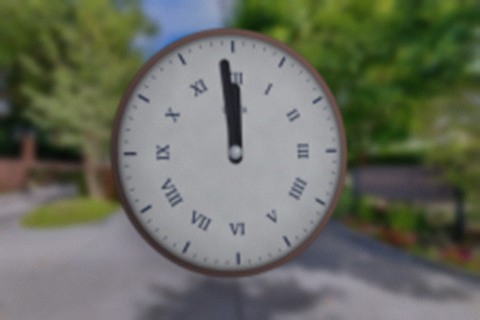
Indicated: 11:59
